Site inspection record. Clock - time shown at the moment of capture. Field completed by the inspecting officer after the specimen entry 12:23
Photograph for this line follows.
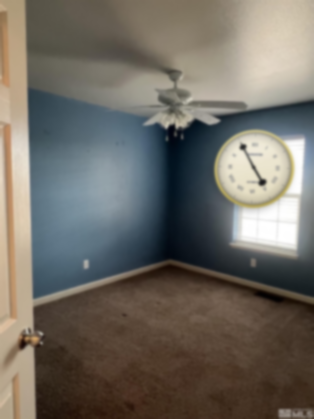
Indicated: 4:55
